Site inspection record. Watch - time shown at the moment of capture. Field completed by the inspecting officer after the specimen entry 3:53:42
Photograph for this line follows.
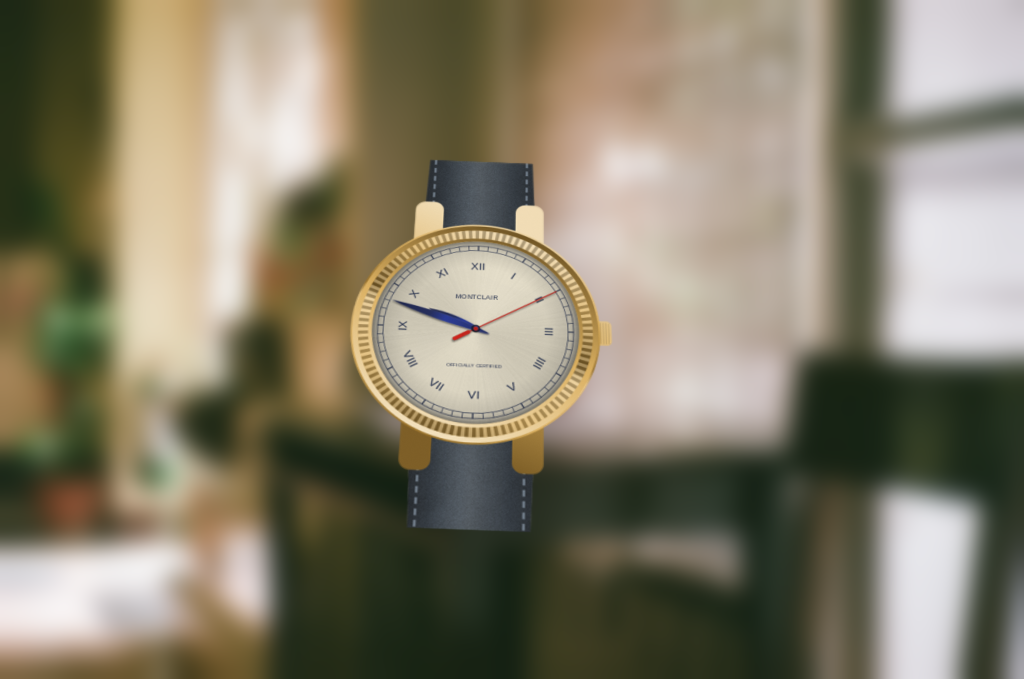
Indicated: 9:48:10
